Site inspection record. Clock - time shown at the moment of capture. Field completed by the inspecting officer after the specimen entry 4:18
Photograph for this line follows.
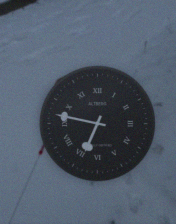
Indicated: 6:47
